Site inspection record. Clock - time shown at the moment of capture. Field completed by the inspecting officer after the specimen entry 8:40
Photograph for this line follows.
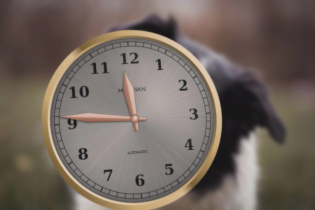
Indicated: 11:46
